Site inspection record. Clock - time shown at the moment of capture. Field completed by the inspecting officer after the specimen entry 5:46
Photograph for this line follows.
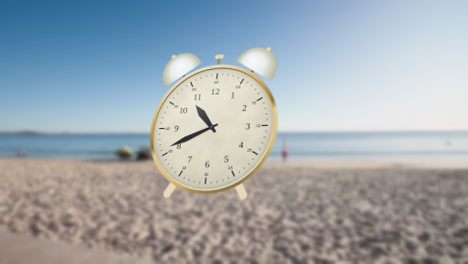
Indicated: 10:41
